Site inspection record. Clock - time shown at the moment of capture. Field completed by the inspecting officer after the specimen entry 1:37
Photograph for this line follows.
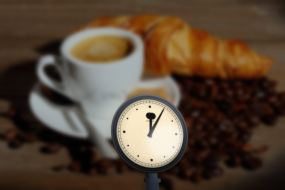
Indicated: 12:05
